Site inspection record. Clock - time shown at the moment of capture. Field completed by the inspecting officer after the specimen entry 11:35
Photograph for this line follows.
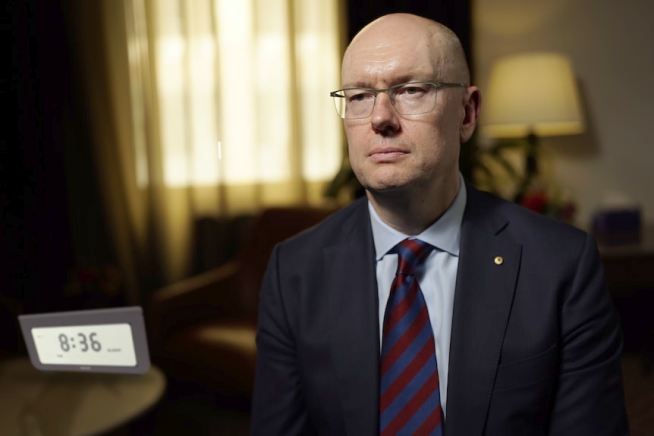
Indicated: 8:36
